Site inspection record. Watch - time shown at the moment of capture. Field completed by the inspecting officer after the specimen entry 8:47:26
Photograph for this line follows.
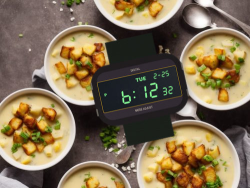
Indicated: 6:12:32
